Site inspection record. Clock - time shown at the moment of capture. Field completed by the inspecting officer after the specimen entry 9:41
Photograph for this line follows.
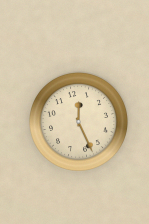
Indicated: 12:28
